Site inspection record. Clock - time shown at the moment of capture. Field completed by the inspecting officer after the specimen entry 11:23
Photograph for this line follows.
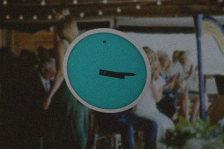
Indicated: 3:15
